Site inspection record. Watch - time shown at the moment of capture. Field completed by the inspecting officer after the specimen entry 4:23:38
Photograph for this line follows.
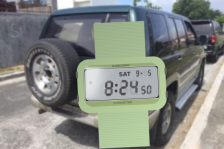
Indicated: 8:24:50
